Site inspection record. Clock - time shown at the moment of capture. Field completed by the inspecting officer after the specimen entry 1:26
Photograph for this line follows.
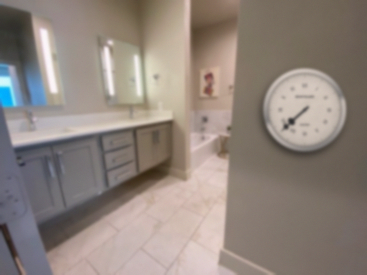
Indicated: 7:38
